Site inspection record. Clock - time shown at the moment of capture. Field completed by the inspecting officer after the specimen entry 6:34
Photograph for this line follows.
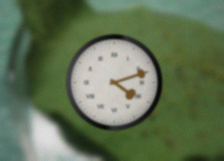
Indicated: 4:12
